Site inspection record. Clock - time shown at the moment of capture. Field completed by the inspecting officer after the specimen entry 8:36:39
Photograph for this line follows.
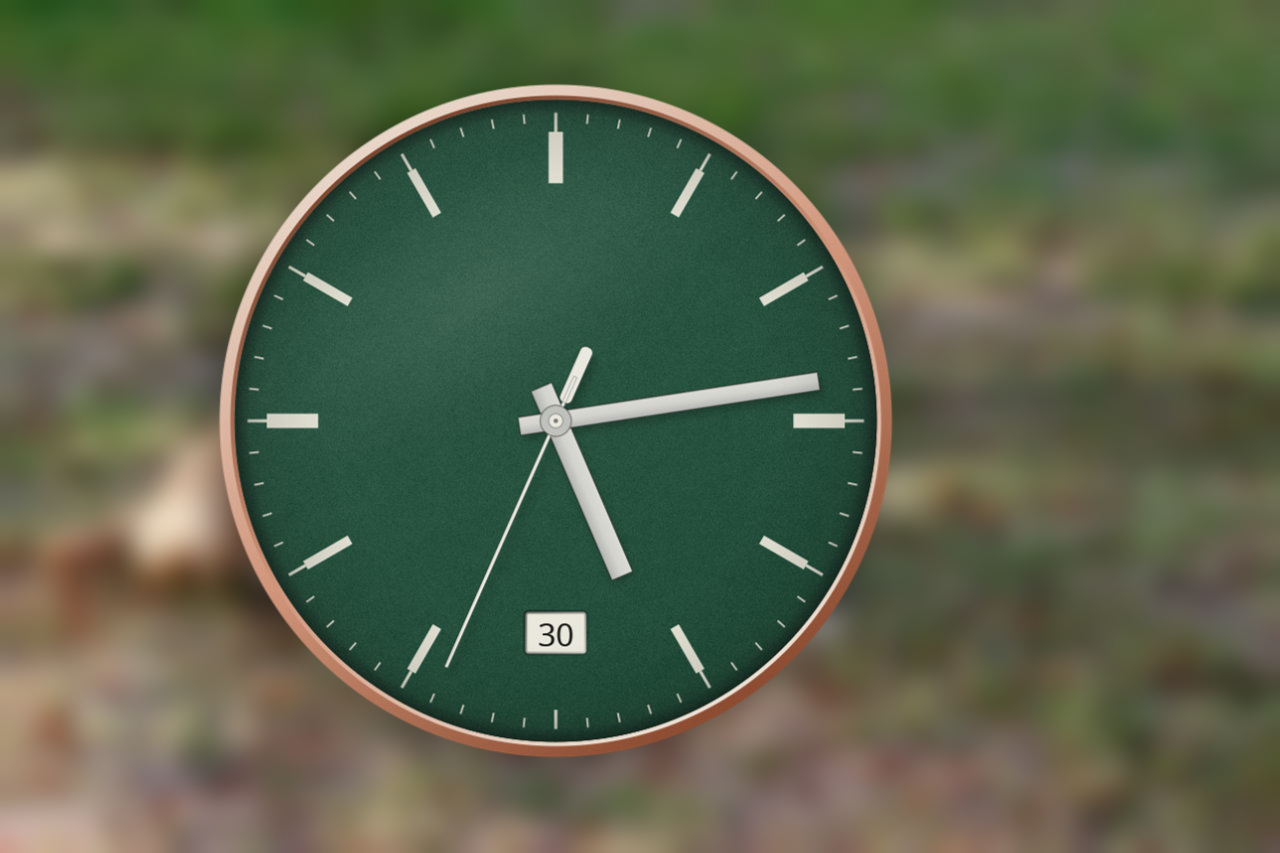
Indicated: 5:13:34
